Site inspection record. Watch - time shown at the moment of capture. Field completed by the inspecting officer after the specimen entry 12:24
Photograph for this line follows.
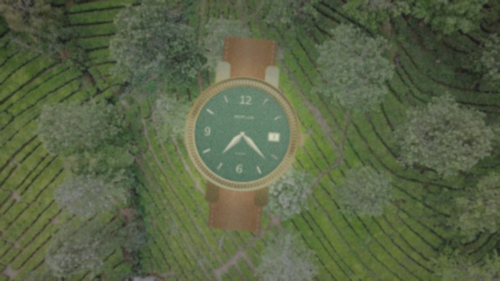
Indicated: 7:22
